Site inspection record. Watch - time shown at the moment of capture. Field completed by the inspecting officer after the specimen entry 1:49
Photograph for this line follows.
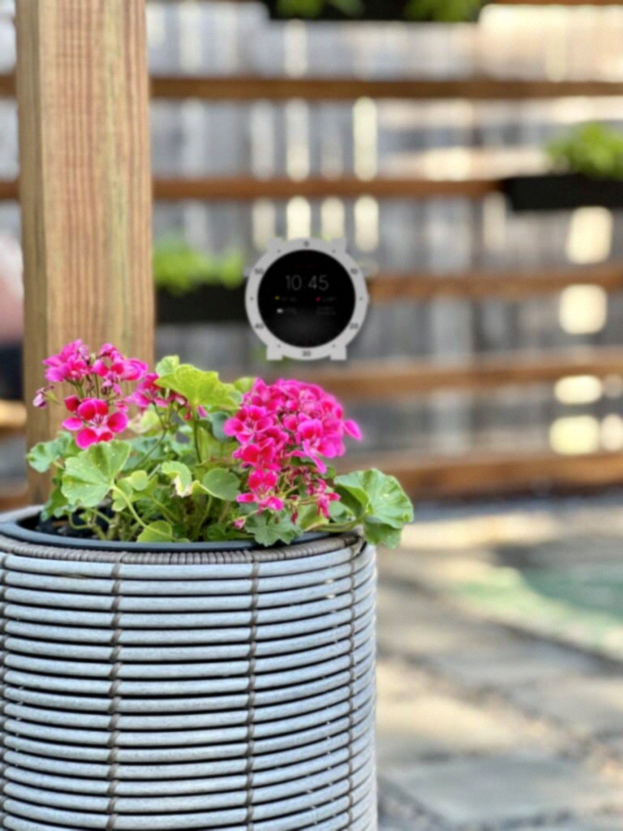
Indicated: 10:45
